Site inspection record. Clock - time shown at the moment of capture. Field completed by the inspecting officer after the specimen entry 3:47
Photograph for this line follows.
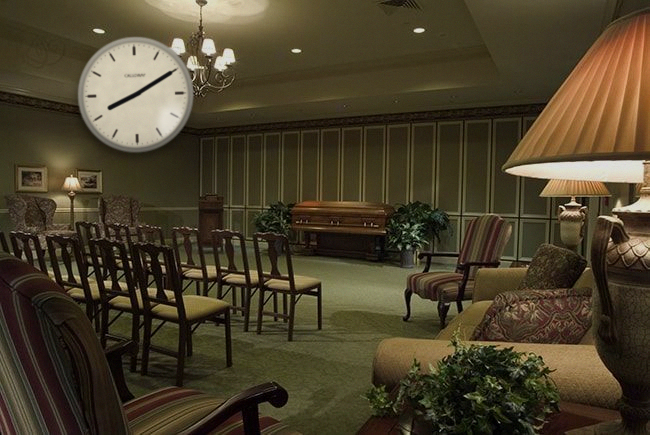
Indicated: 8:10
